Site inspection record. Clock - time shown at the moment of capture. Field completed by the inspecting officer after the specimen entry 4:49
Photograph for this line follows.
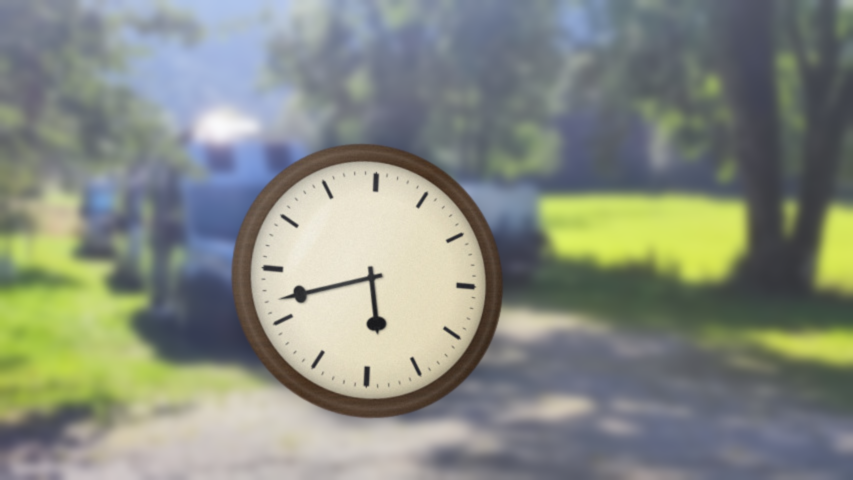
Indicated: 5:42
